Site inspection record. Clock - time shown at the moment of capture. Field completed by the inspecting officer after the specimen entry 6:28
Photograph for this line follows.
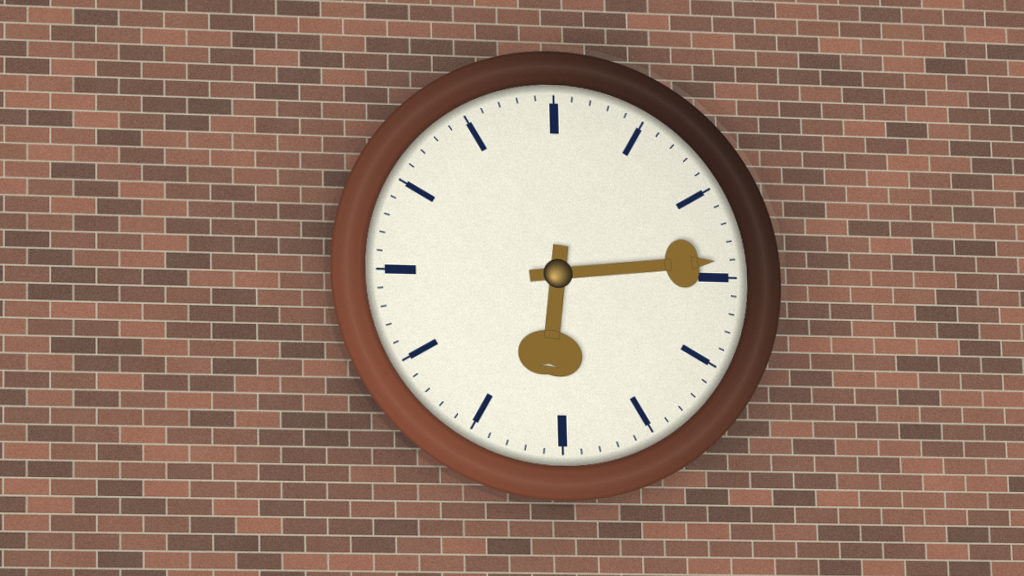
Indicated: 6:14
